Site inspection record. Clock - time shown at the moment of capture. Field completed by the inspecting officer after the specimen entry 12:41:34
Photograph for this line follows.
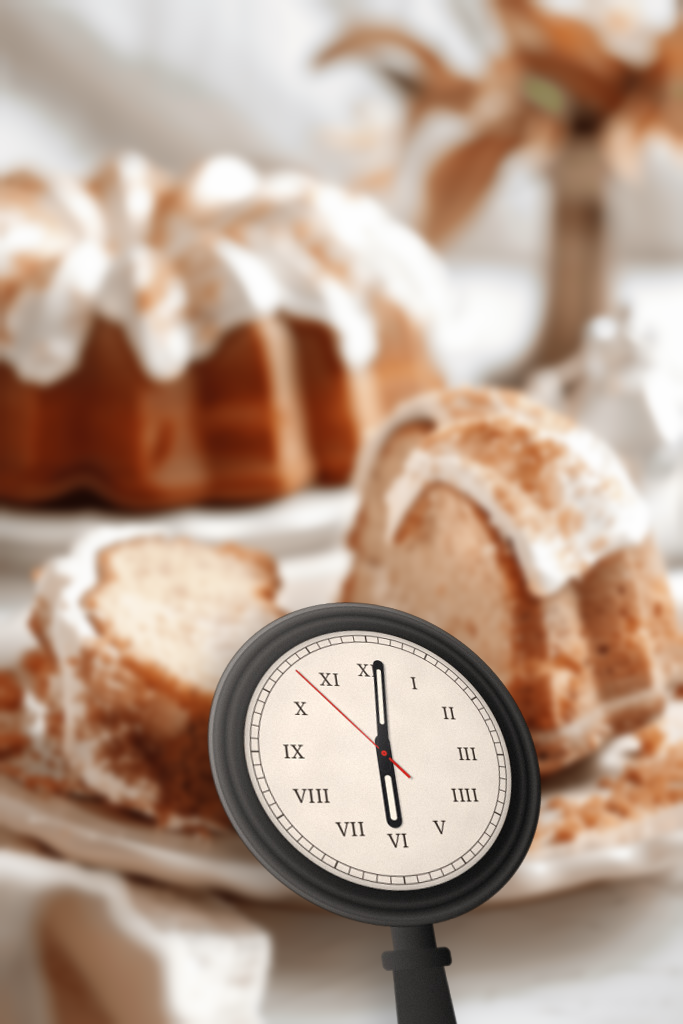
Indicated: 6:00:53
